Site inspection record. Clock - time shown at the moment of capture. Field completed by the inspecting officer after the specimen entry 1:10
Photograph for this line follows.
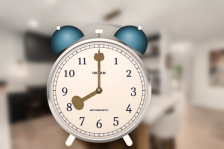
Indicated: 8:00
